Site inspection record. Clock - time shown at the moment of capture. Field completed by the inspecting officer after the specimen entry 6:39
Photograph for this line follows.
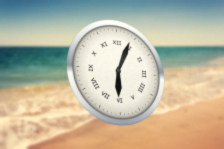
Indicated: 6:04
